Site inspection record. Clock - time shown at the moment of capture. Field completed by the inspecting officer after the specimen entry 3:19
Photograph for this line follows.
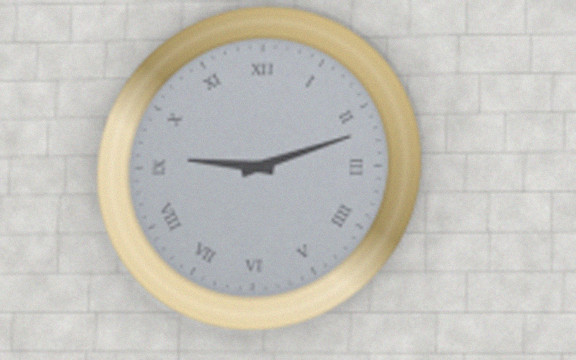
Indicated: 9:12
